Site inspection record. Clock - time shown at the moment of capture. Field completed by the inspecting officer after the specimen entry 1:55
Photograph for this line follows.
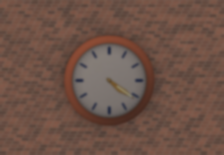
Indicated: 4:21
